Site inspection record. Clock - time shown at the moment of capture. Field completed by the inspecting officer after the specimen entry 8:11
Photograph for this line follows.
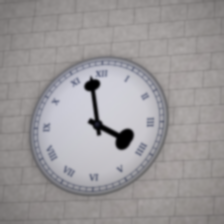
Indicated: 3:58
